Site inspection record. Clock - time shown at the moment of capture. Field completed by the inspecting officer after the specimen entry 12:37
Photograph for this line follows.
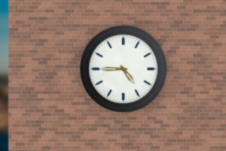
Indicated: 4:45
